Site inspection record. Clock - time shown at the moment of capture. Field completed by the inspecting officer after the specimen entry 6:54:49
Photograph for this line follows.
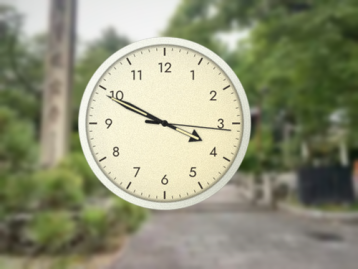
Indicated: 3:49:16
